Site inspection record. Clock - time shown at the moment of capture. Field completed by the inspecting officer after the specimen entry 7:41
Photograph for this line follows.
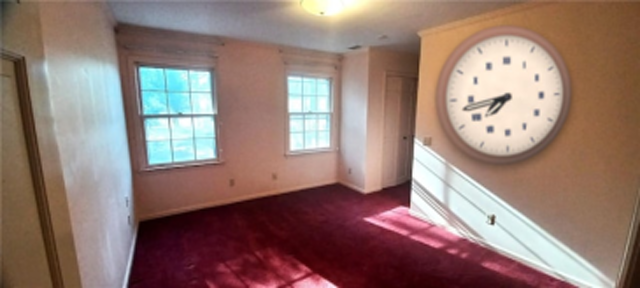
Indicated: 7:43
